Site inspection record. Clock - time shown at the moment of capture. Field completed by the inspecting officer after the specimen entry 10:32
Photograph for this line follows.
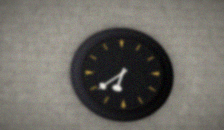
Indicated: 6:39
